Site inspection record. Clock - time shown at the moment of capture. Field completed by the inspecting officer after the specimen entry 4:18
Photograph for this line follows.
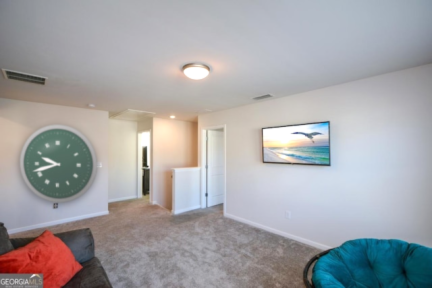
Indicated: 9:42
